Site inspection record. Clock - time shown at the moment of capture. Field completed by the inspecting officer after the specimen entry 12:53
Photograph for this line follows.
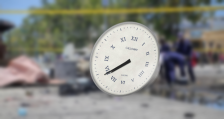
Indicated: 7:39
